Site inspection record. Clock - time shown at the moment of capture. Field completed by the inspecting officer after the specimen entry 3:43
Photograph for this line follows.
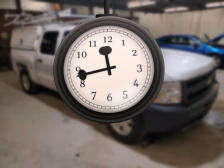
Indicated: 11:43
